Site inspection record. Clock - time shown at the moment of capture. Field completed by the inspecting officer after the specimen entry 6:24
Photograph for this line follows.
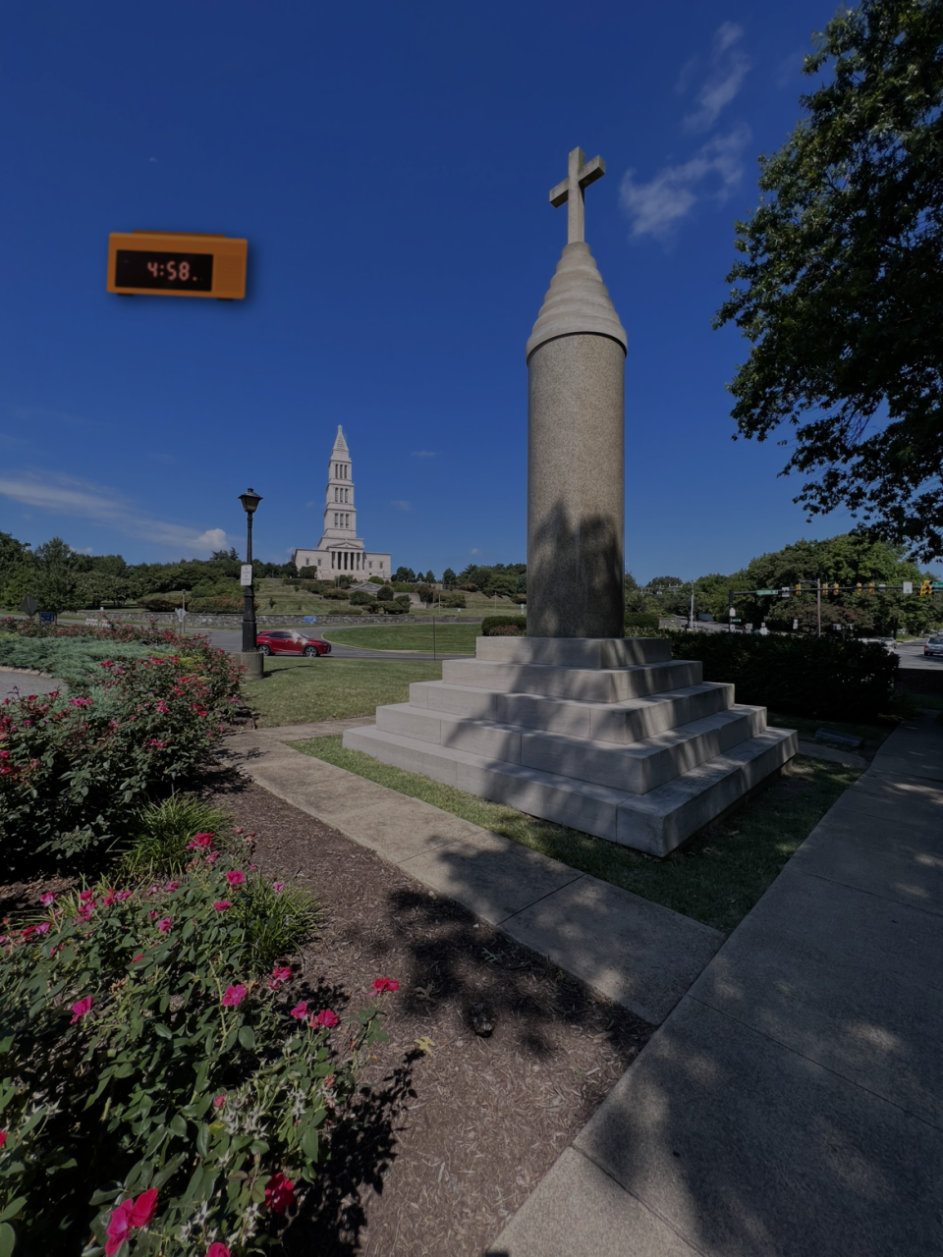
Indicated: 4:58
